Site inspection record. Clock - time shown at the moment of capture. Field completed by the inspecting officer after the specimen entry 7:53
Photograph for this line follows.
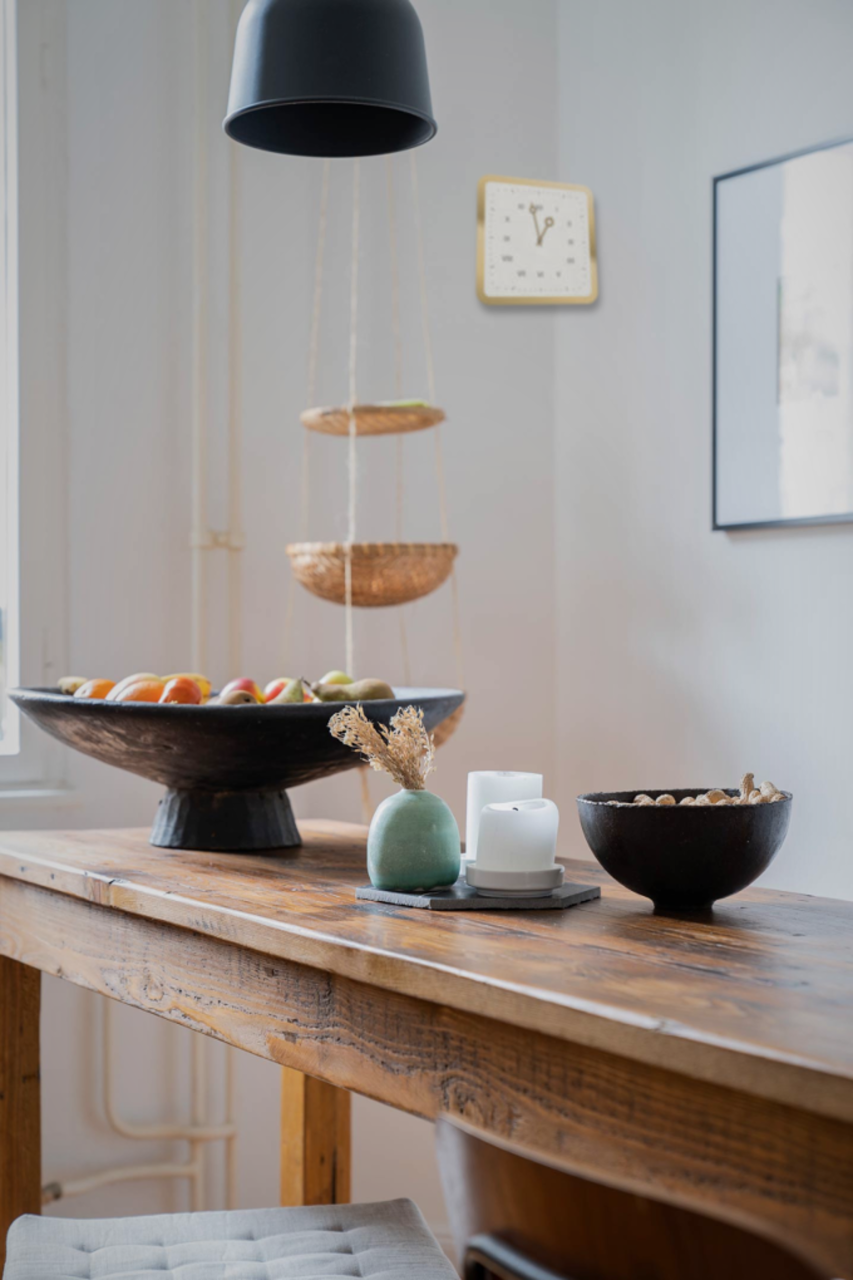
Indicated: 12:58
